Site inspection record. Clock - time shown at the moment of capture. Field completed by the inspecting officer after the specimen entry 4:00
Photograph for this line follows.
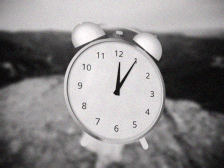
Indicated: 12:05
